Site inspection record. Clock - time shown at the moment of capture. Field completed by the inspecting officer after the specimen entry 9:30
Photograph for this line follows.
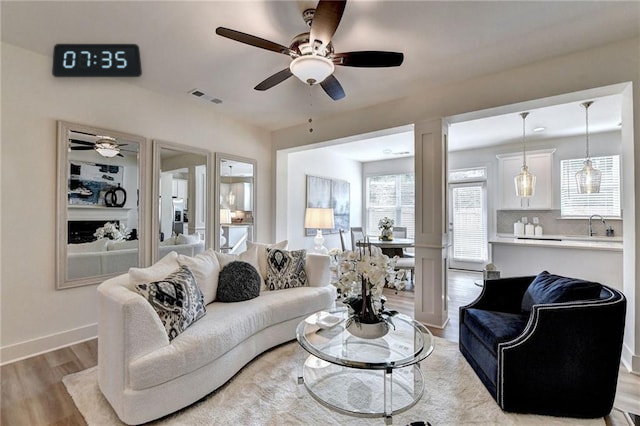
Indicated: 7:35
